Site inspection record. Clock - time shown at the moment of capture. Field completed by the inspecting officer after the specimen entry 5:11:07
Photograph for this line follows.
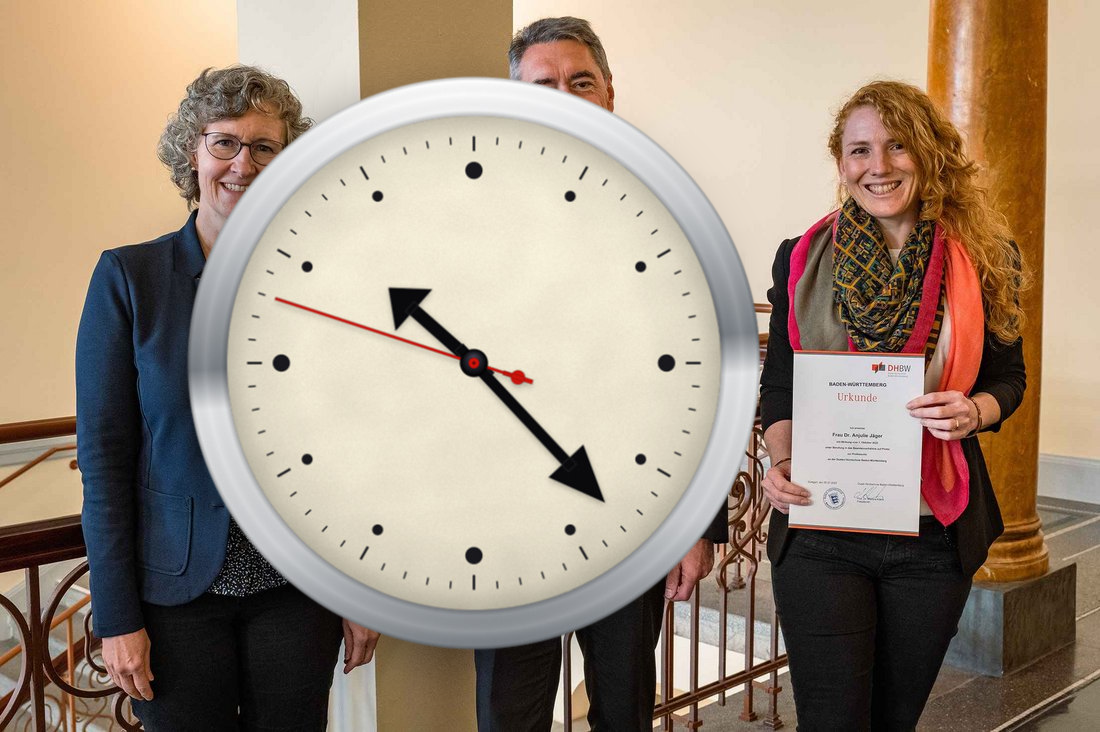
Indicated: 10:22:48
